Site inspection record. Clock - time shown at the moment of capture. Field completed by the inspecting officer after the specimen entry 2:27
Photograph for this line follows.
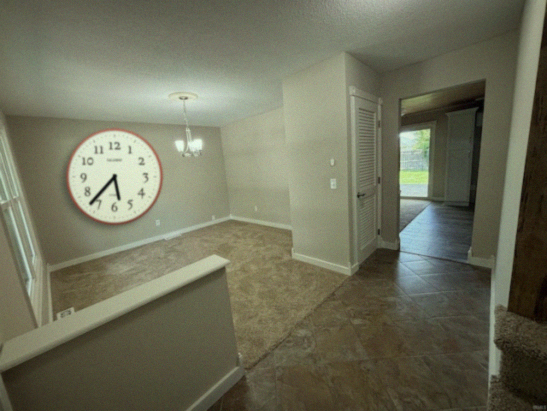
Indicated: 5:37
